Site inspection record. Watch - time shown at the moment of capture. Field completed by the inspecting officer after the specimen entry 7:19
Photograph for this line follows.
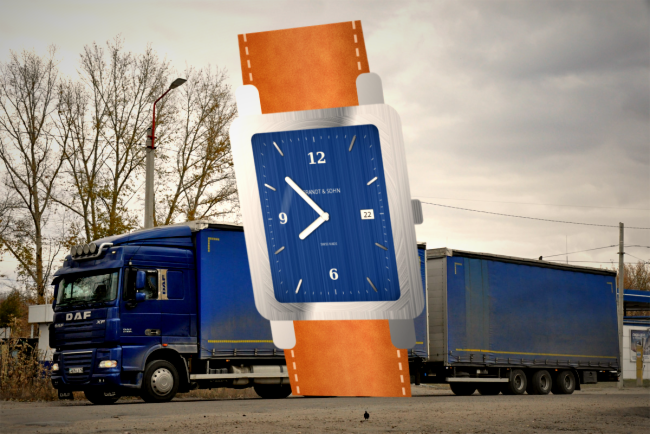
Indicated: 7:53
